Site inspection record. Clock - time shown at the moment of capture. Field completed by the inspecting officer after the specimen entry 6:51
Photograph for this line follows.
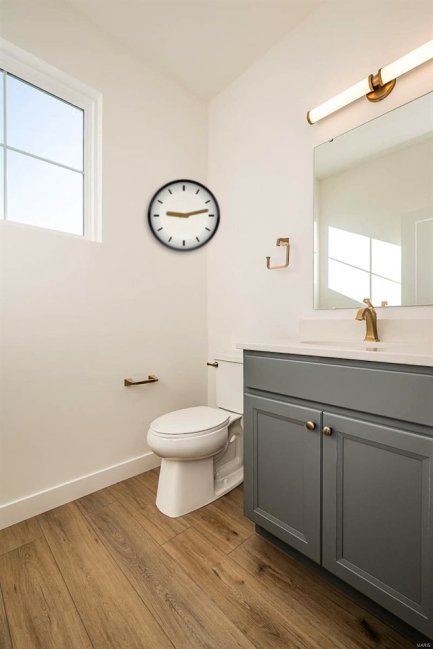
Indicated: 9:13
